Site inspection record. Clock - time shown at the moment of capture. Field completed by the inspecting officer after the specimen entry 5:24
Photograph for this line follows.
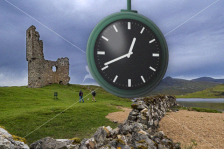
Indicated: 12:41
